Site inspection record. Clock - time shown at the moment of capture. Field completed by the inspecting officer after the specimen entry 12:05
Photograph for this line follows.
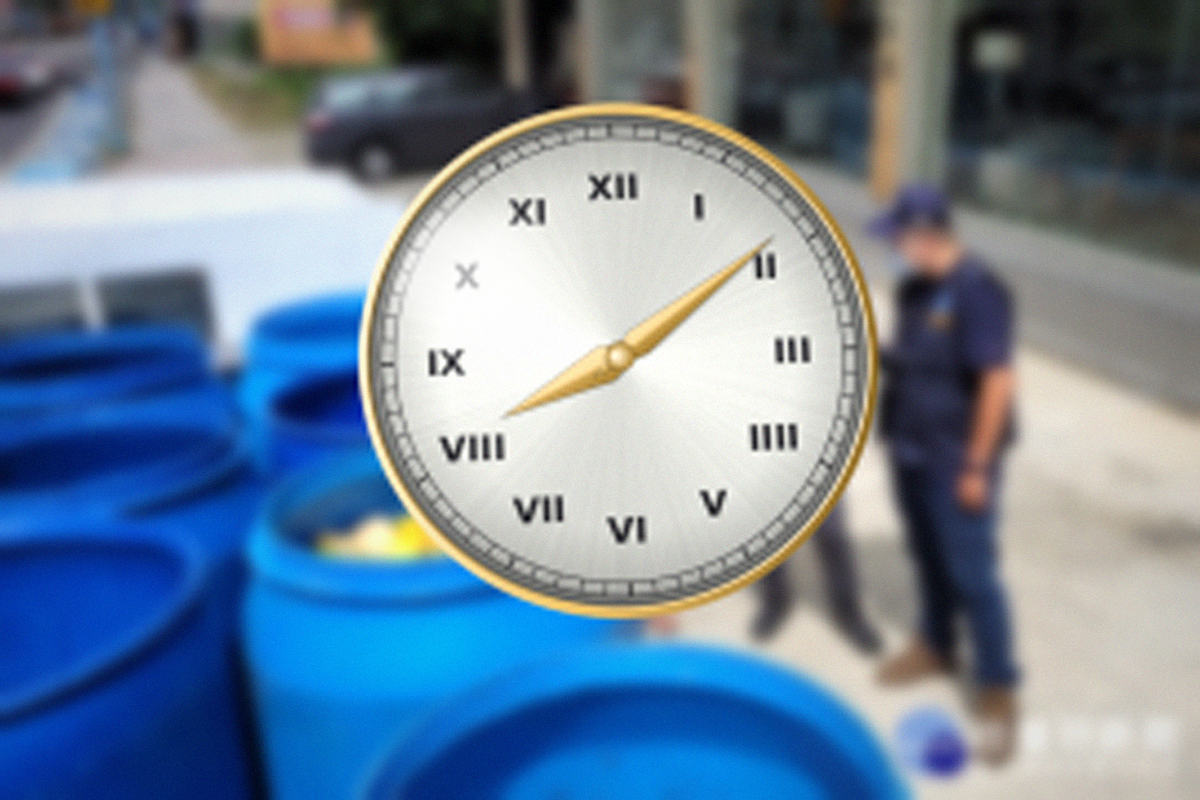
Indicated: 8:09
